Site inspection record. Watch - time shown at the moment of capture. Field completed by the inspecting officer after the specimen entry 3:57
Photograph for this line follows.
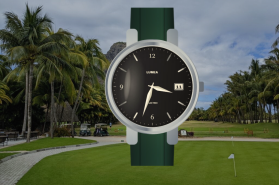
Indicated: 3:33
